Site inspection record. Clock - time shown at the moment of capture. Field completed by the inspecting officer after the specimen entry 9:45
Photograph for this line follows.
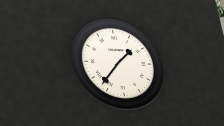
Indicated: 1:37
